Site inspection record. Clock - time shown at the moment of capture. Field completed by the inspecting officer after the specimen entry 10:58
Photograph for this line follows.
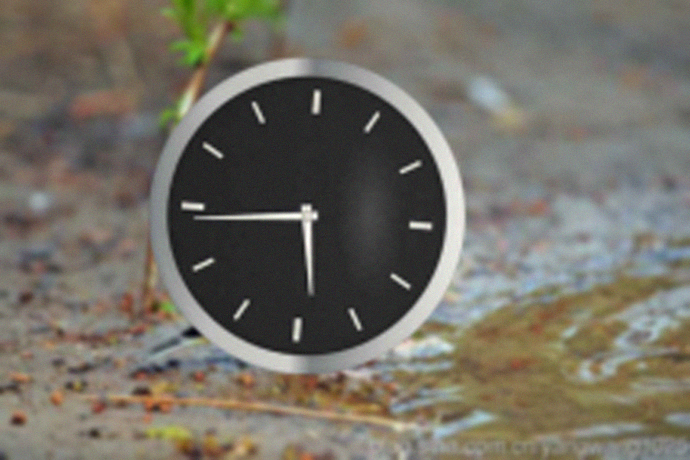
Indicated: 5:44
